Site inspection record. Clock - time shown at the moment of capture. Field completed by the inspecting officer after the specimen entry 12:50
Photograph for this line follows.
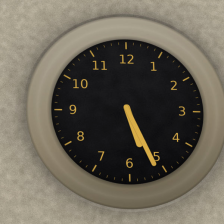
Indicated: 5:26
